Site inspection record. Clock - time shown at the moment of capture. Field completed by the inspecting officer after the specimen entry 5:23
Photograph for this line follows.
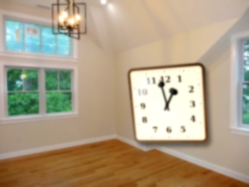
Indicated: 12:58
